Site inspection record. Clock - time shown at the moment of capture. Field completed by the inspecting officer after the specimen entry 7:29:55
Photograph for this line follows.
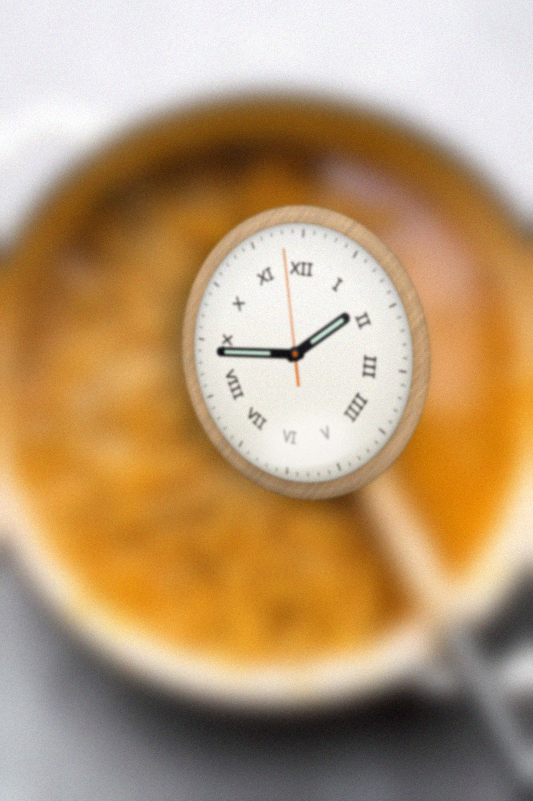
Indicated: 1:43:58
